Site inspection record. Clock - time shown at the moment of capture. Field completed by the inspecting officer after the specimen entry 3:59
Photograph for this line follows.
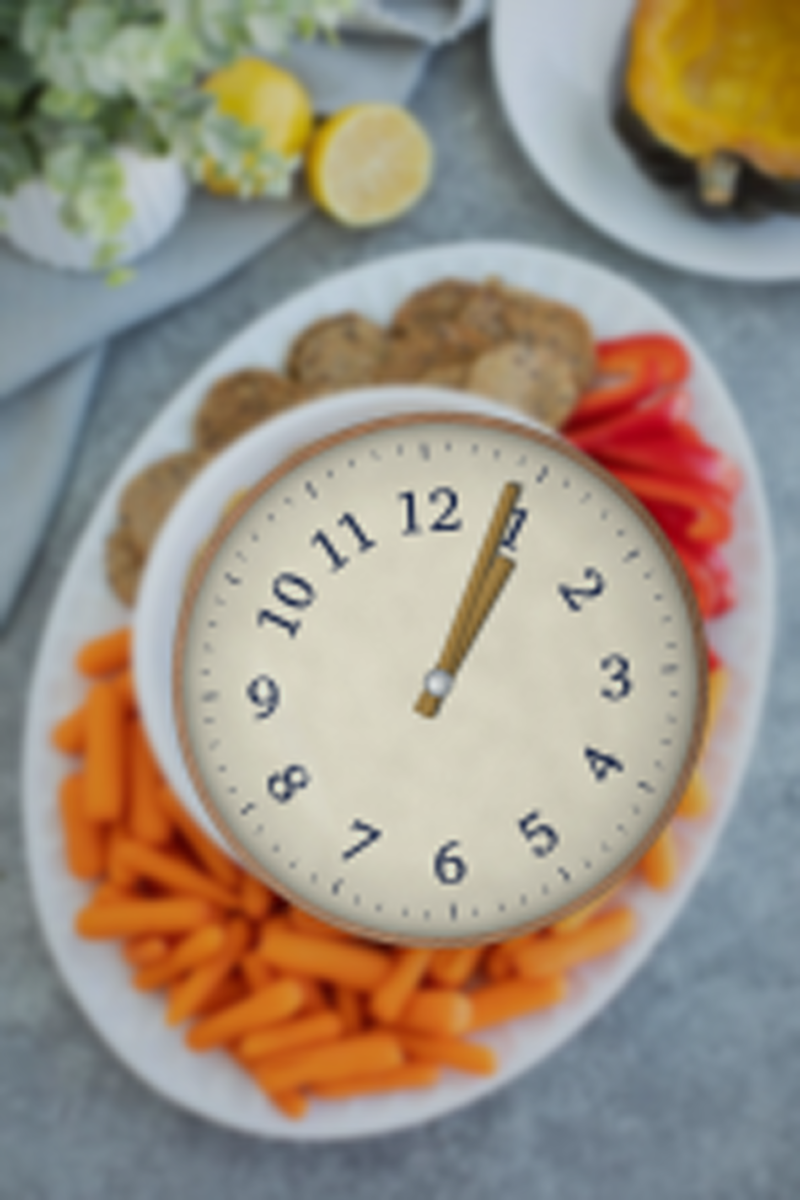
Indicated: 1:04
